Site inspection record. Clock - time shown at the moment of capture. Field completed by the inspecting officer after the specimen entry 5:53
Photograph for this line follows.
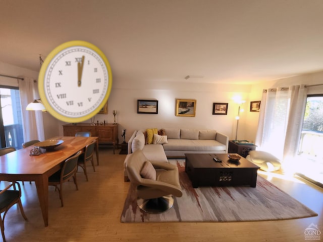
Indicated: 12:02
